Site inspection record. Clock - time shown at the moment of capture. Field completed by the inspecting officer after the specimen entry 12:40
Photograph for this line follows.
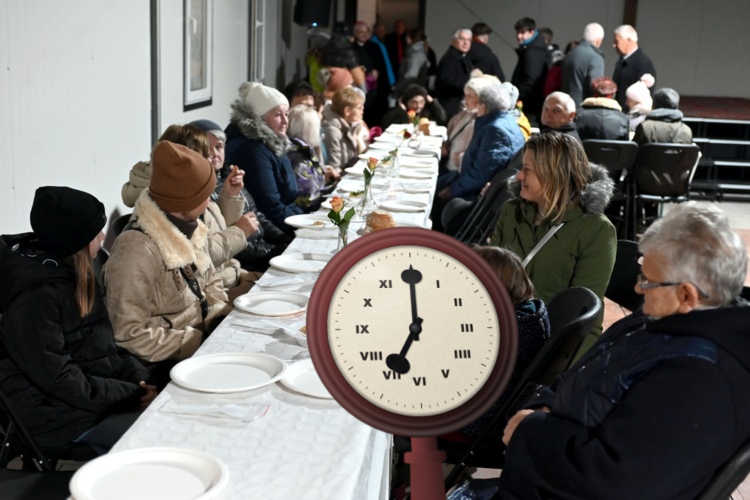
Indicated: 7:00
